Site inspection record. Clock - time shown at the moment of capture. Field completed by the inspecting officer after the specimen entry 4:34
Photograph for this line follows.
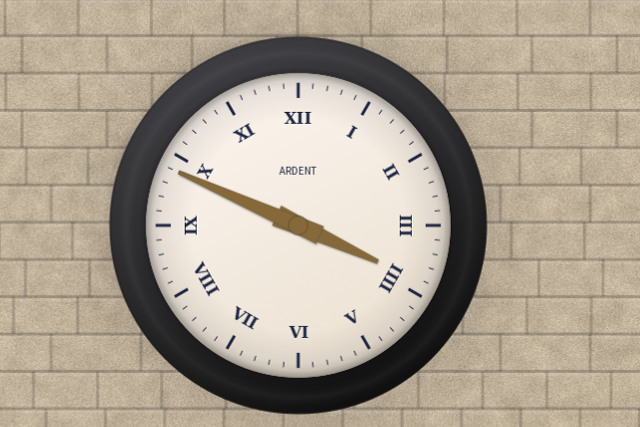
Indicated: 3:49
